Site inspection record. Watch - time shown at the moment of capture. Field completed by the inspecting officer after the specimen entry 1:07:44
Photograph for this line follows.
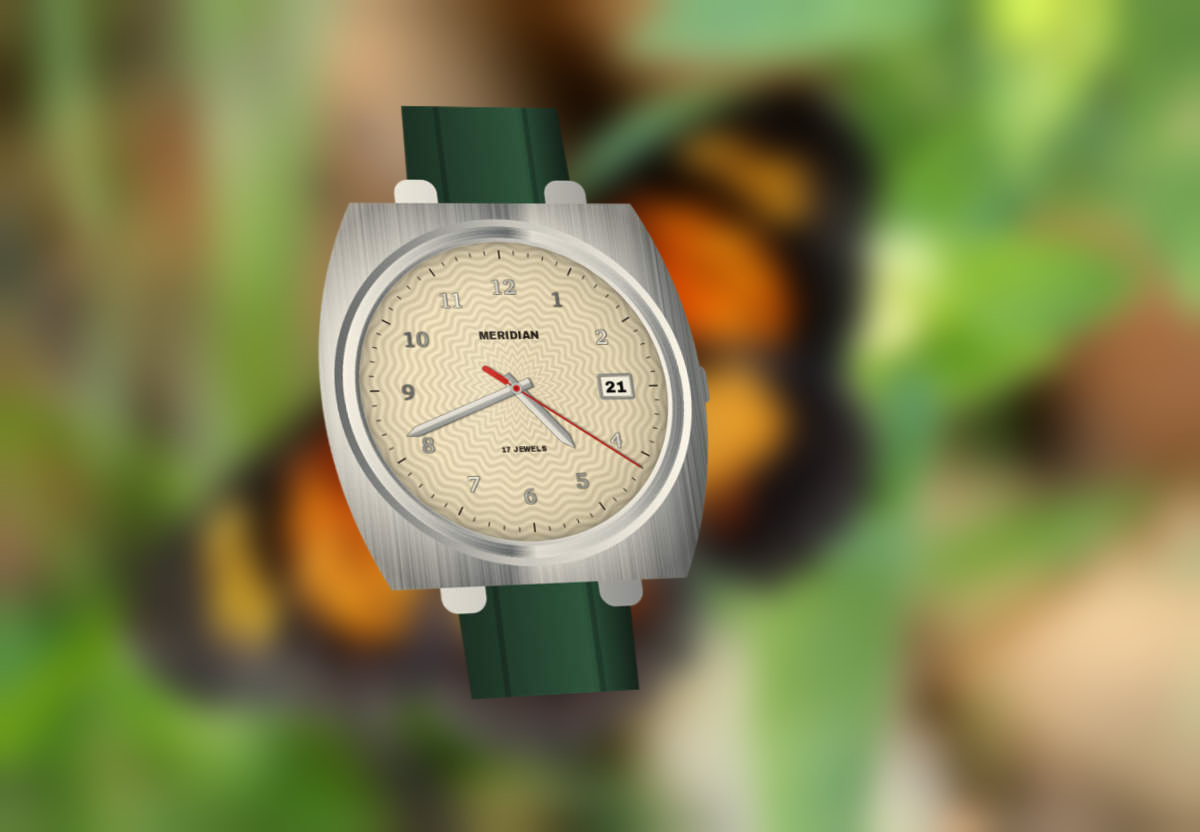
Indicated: 4:41:21
